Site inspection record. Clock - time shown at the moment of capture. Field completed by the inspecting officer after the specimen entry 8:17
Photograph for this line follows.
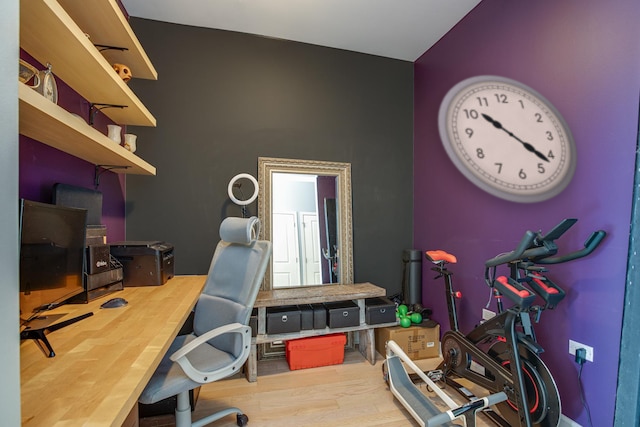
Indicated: 10:22
